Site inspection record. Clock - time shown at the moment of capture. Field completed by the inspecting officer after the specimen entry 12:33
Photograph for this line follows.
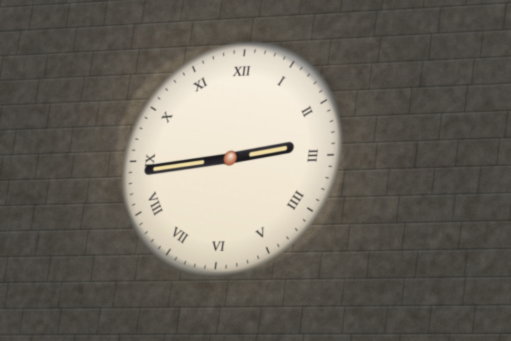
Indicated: 2:44
